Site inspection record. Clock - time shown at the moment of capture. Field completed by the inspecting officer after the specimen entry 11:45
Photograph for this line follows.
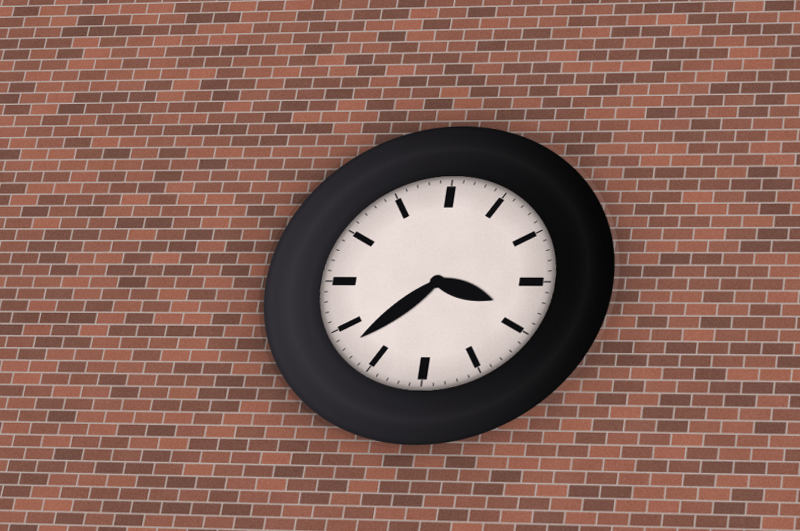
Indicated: 3:38
